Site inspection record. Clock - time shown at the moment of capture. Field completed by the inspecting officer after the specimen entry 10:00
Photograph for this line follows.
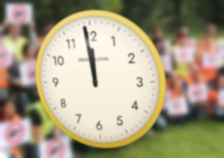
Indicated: 11:59
